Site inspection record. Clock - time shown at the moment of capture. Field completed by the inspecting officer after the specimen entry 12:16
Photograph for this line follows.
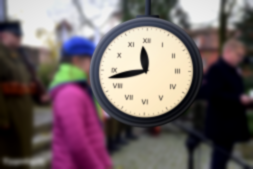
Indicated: 11:43
